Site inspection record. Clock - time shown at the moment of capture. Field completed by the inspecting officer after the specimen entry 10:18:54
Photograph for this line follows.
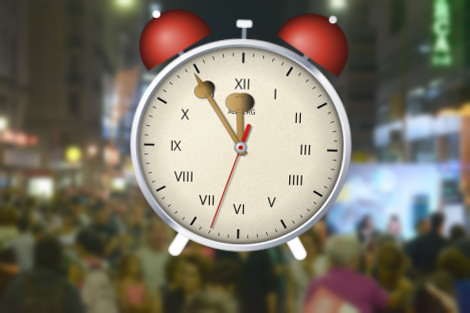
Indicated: 11:54:33
